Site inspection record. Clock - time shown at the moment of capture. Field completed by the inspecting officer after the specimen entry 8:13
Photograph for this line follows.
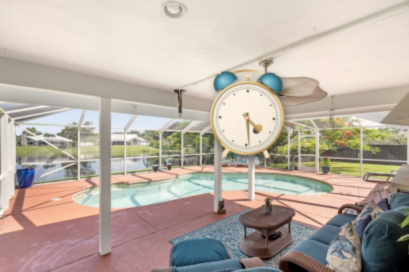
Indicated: 4:29
